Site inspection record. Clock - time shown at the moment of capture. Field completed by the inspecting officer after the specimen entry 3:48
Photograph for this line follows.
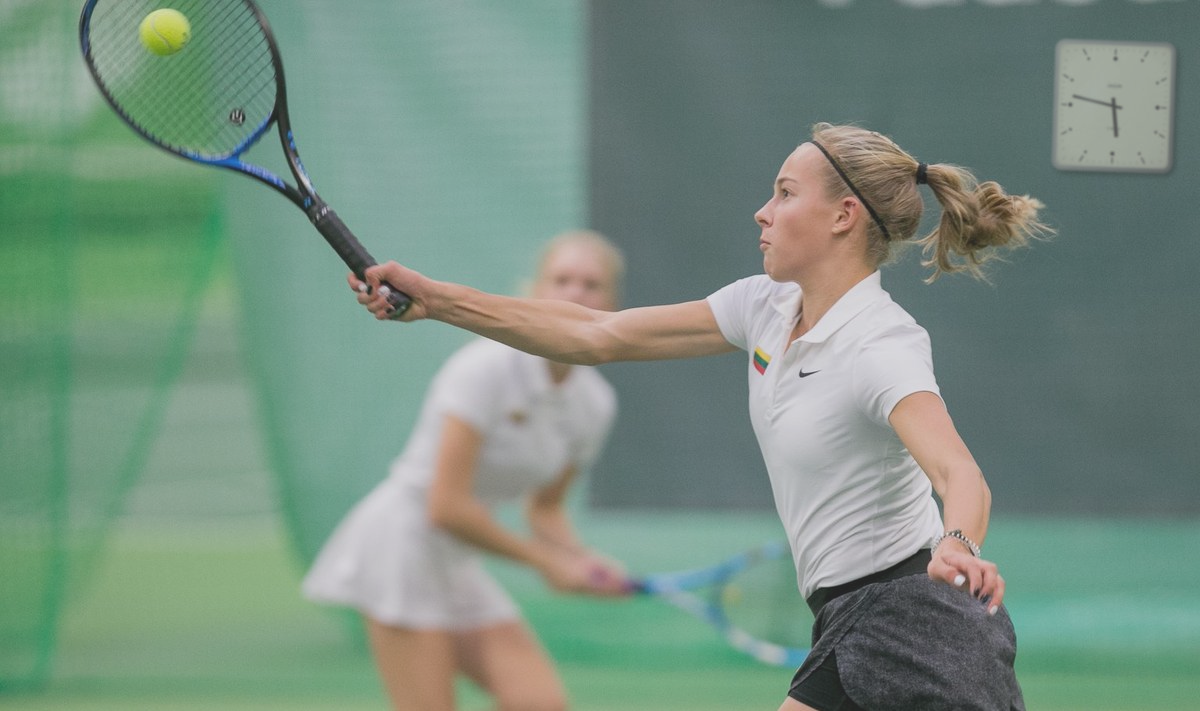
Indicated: 5:47
